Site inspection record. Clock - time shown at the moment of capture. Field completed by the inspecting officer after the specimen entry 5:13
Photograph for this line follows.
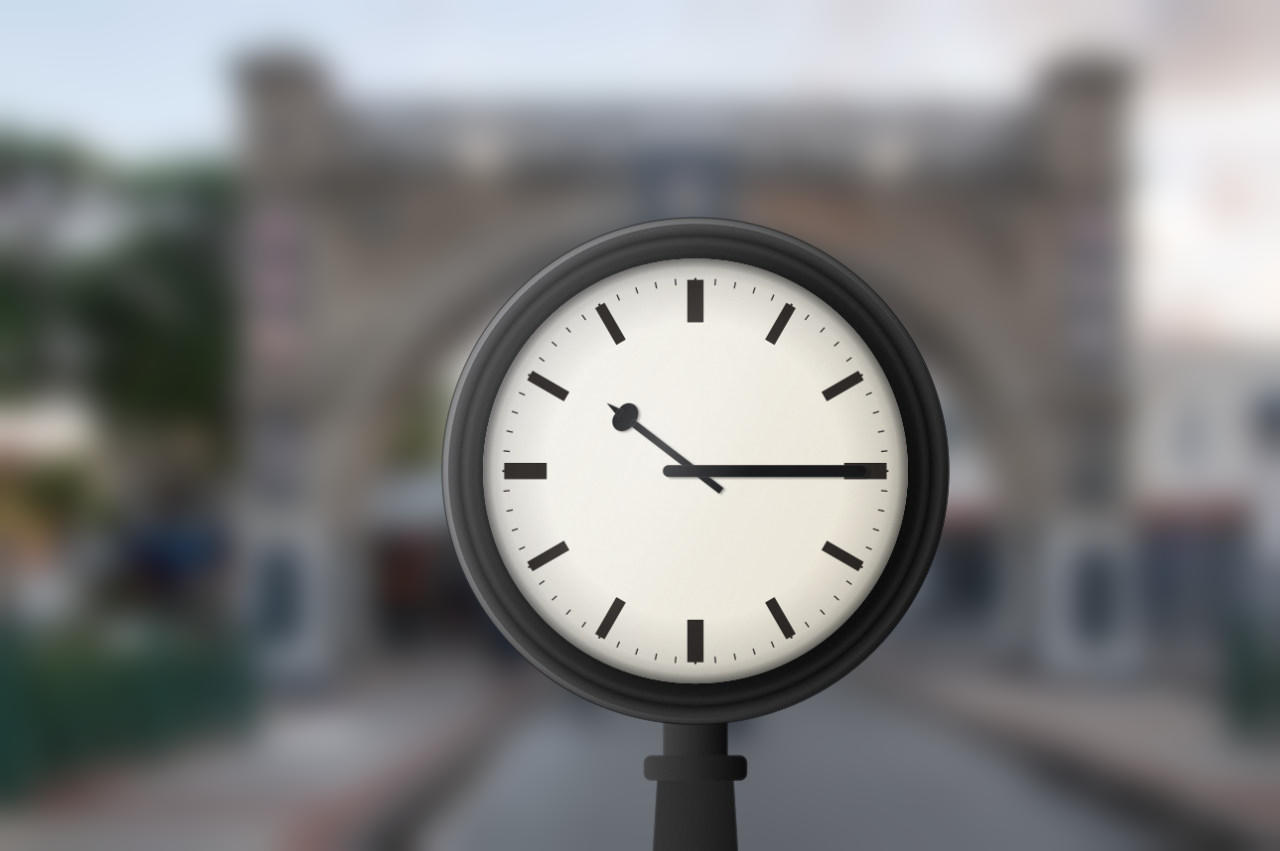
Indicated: 10:15
